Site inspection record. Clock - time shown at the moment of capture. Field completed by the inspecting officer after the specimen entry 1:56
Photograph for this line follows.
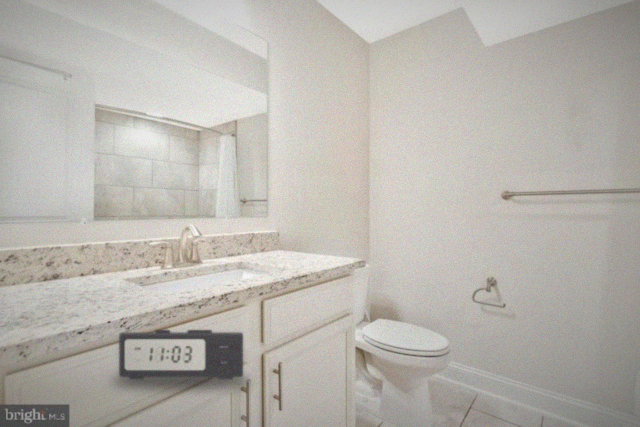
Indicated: 11:03
